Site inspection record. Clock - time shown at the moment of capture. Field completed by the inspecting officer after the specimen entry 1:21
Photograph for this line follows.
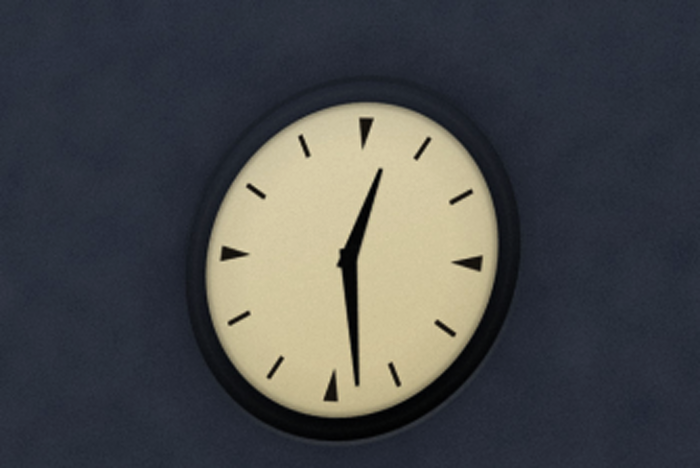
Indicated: 12:28
